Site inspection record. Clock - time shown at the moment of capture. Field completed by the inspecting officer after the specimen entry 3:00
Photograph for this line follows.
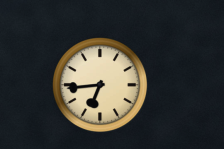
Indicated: 6:44
